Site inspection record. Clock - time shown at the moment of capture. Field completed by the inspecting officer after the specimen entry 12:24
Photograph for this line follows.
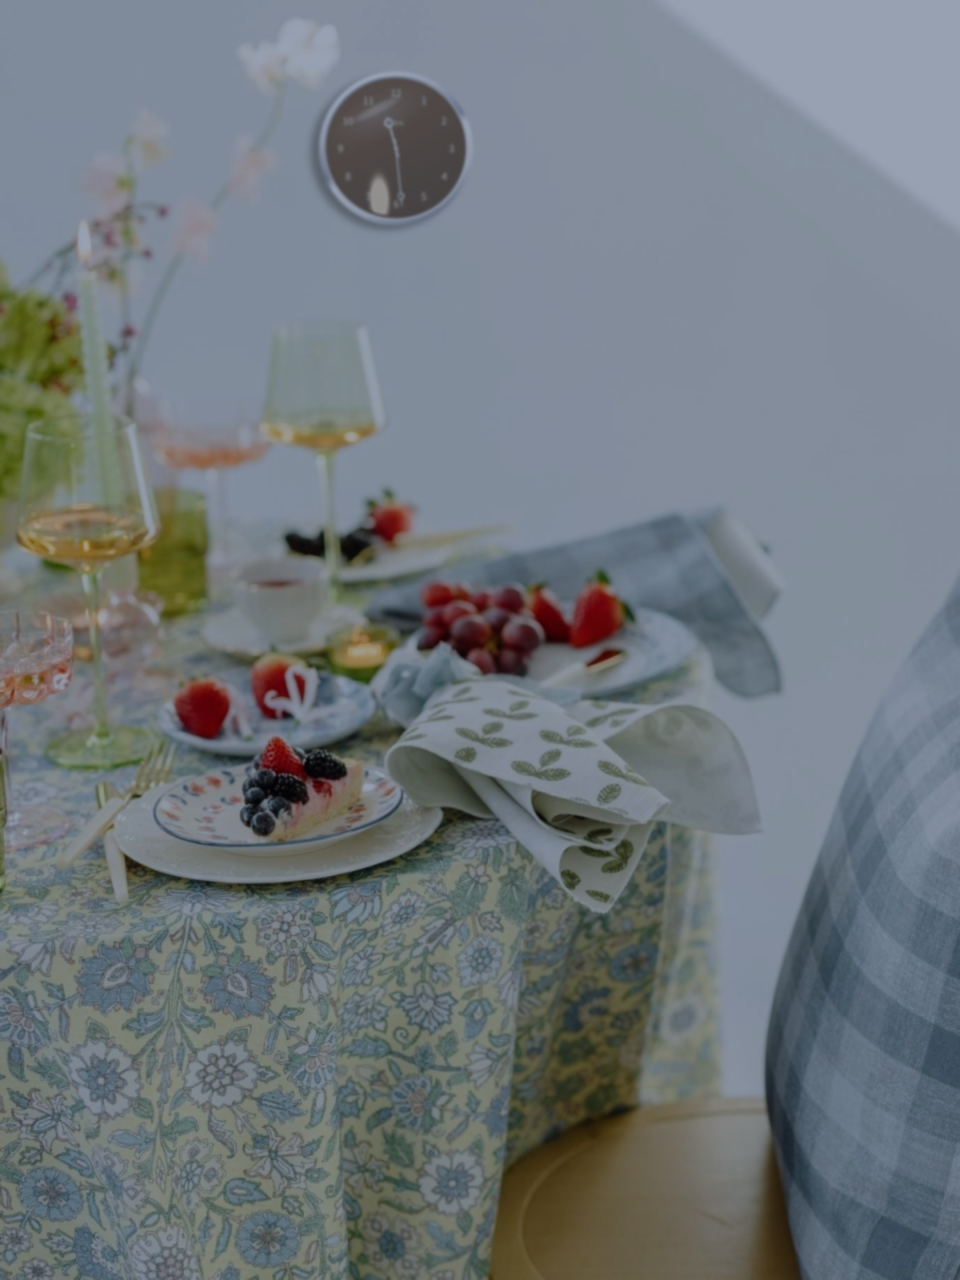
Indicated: 11:29
